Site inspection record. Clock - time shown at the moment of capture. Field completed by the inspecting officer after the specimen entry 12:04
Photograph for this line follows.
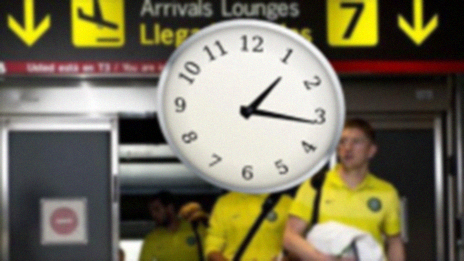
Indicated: 1:16
